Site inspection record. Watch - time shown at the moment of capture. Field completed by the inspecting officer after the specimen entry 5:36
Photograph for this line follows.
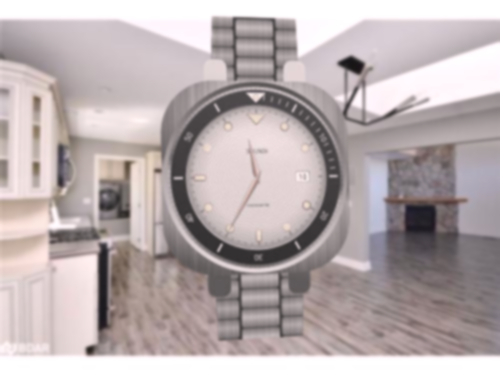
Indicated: 11:35
